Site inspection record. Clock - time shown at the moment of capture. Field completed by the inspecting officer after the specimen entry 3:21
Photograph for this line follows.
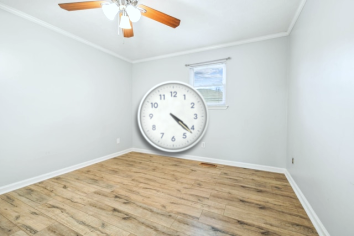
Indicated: 4:22
